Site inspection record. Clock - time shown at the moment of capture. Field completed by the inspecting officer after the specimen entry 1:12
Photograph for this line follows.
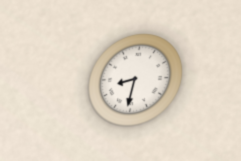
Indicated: 8:31
